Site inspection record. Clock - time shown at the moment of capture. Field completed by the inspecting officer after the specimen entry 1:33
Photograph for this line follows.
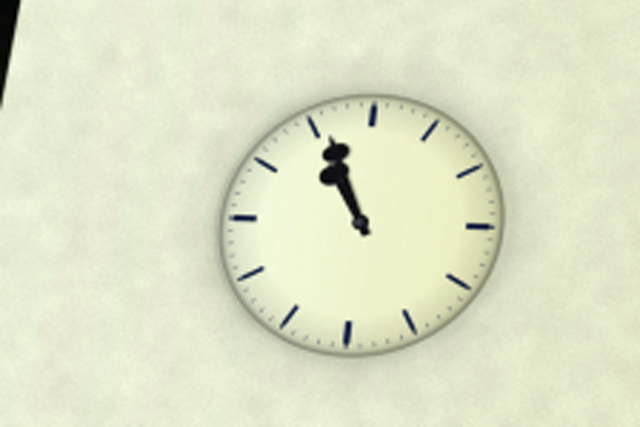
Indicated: 10:56
